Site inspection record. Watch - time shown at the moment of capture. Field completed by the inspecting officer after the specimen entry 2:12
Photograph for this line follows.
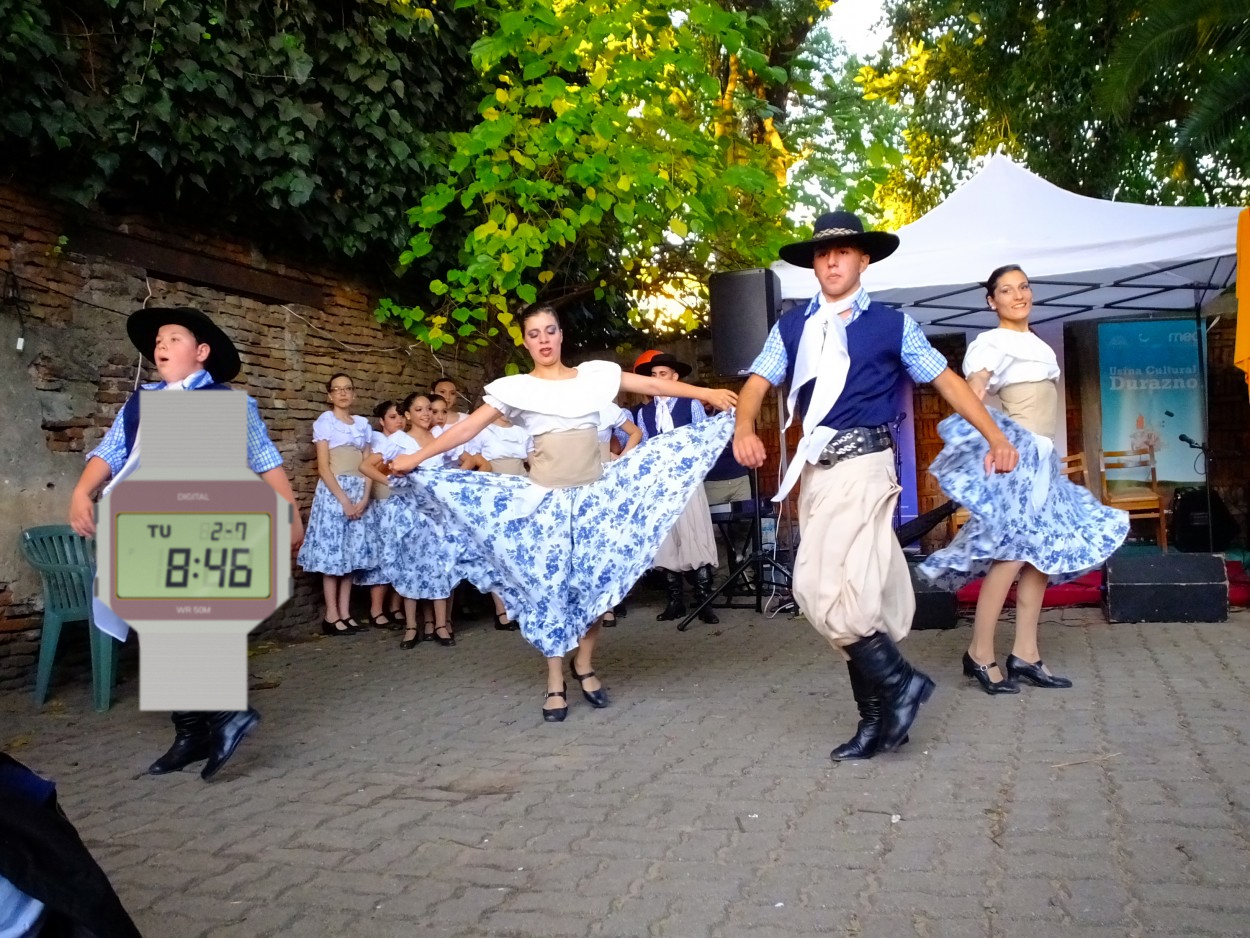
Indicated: 8:46
